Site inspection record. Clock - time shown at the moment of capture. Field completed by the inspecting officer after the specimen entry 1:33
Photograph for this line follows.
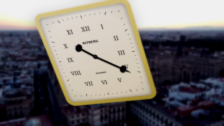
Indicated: 10:21
